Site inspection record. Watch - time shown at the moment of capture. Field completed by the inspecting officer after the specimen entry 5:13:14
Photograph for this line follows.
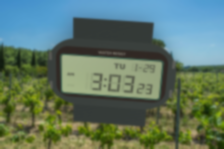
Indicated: 3:03:23
